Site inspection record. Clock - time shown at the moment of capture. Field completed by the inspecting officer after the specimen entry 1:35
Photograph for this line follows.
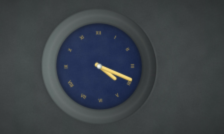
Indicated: 4:19
